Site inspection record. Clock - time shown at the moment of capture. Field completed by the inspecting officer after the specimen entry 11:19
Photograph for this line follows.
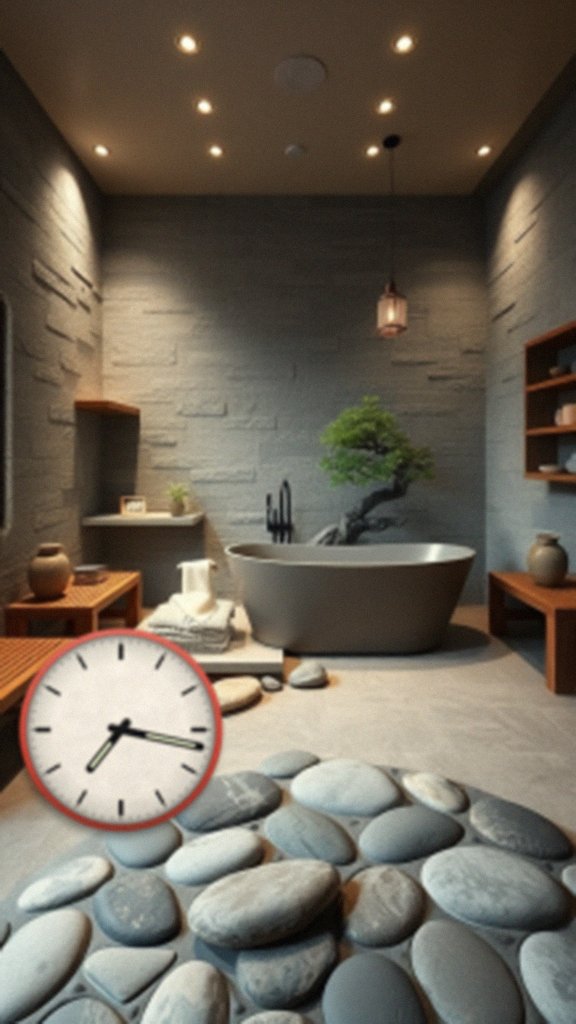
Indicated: 7:17
